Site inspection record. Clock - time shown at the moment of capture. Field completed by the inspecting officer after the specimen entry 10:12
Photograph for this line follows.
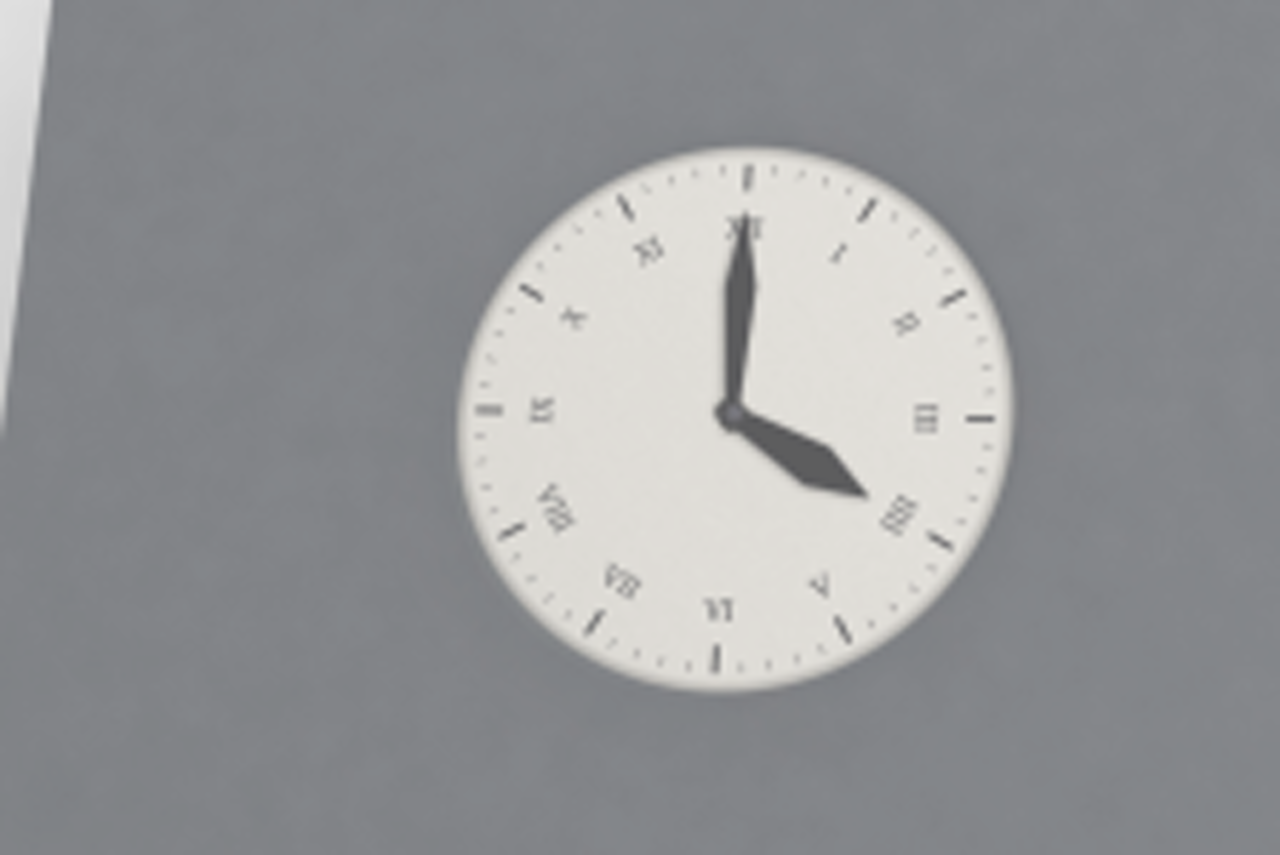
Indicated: 4:00
